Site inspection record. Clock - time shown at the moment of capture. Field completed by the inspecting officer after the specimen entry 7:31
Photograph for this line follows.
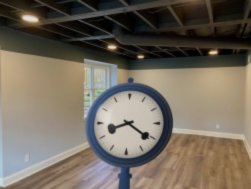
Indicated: 8:21
